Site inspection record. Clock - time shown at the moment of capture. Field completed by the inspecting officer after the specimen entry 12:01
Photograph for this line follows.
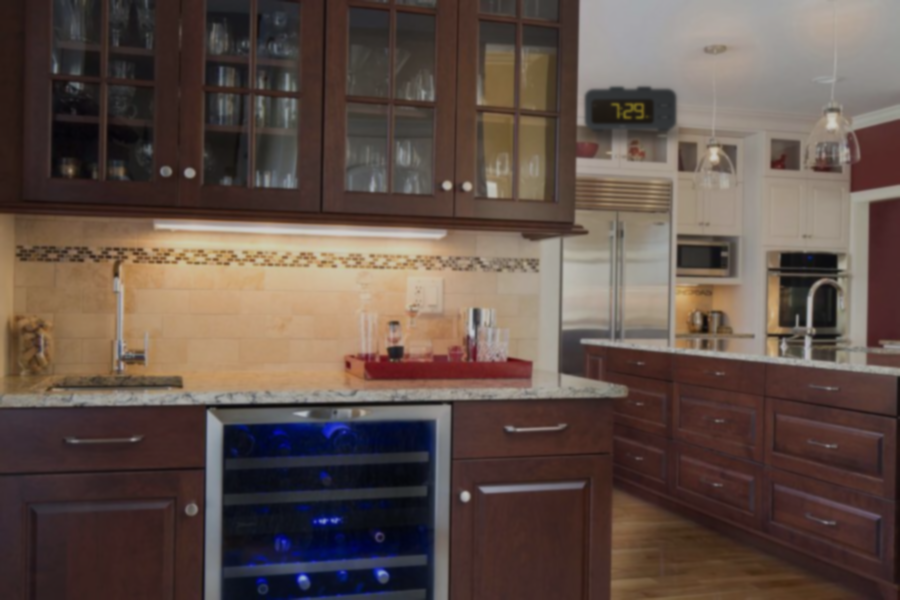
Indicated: 7:29
